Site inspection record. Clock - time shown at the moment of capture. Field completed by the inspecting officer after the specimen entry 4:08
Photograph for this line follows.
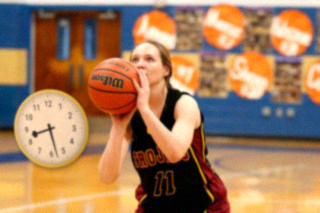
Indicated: 8:28
